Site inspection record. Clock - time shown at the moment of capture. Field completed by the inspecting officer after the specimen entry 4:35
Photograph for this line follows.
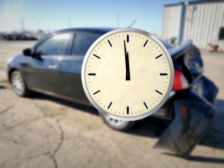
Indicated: 11:59
